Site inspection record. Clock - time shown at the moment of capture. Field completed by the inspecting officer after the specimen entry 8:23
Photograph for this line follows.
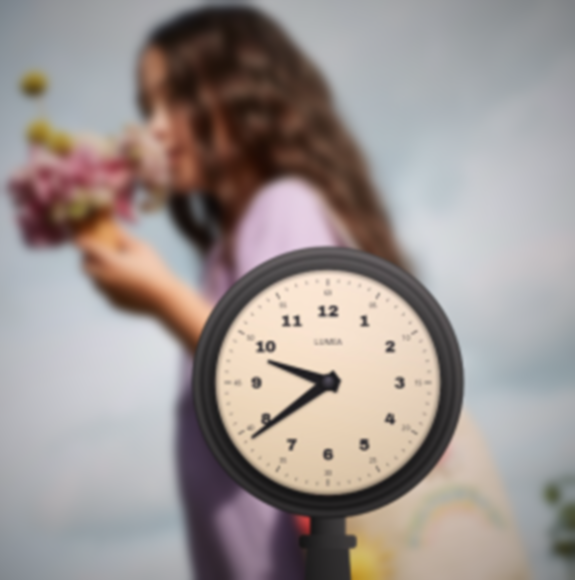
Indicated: 9:39
